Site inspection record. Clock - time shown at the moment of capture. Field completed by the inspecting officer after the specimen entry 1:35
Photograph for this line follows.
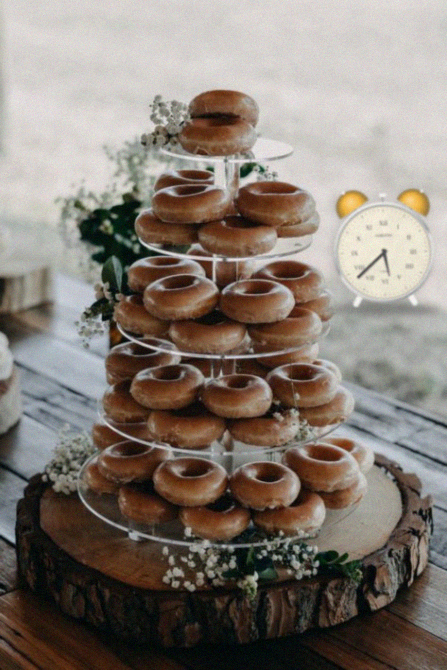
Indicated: 5:38
